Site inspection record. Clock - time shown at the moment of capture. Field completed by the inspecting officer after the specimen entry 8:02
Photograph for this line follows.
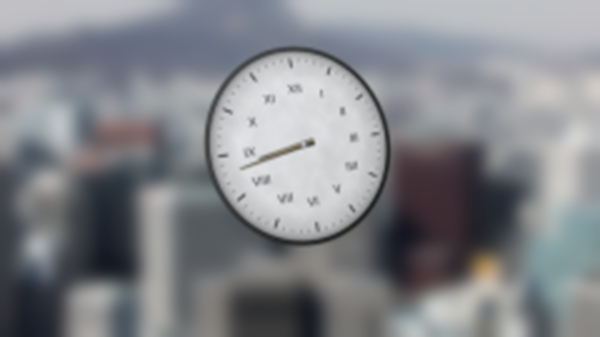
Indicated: 8:43
